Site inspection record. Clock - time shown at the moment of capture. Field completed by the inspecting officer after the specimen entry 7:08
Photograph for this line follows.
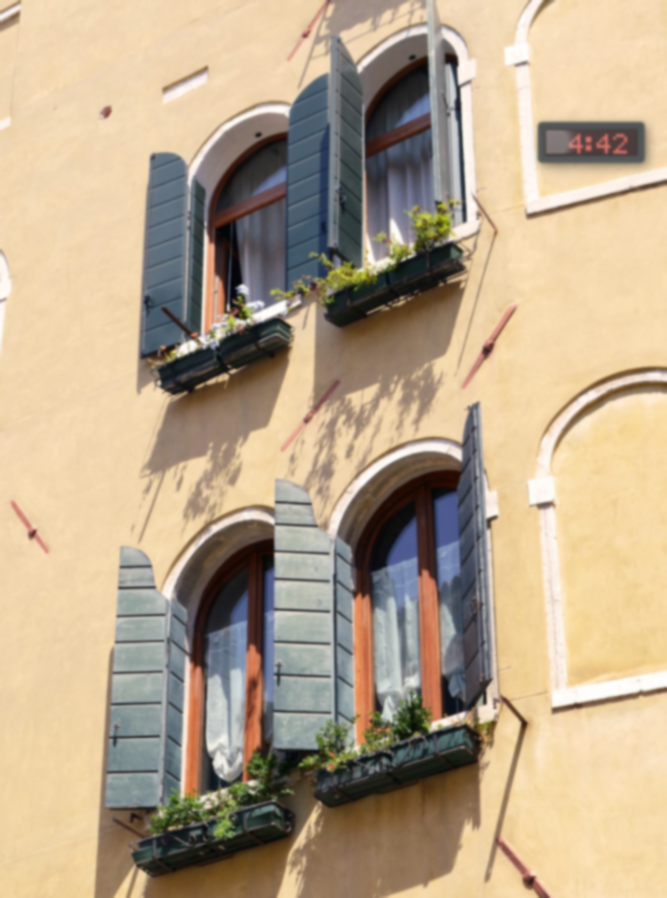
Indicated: 4:42
